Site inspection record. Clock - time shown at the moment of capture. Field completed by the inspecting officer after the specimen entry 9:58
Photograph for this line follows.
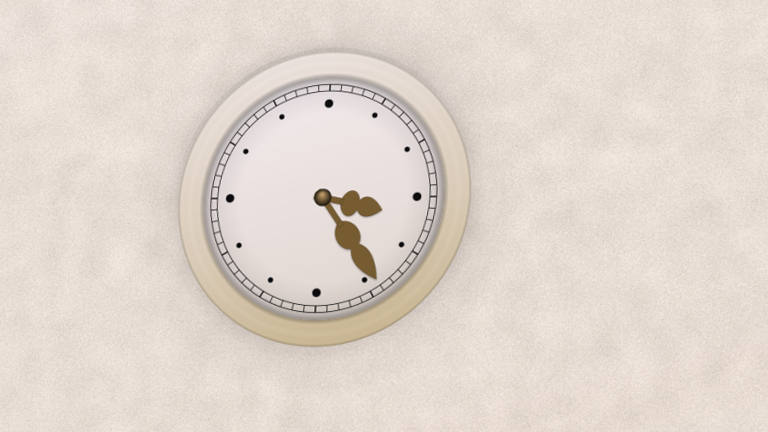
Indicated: 3:24
